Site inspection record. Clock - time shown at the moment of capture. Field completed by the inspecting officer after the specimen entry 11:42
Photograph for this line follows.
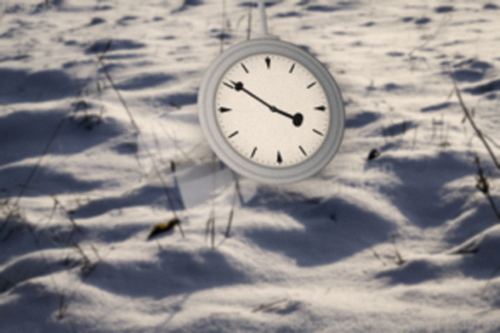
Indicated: 3:51
